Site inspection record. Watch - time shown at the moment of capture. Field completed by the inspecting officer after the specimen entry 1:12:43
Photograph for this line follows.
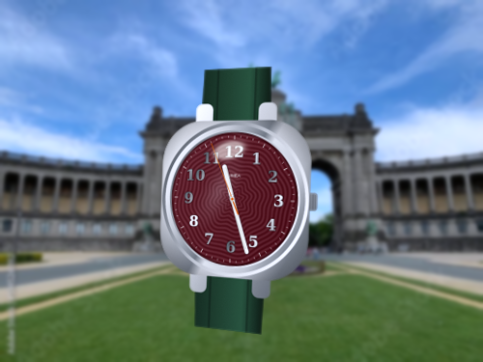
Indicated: 11:26:56
